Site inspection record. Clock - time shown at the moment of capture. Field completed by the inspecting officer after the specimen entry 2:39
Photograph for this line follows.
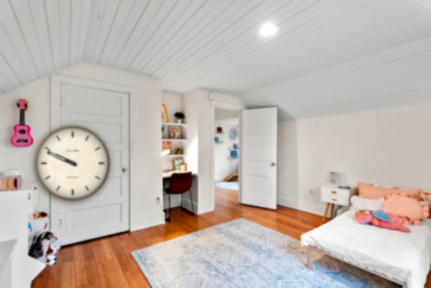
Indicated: 9:49
